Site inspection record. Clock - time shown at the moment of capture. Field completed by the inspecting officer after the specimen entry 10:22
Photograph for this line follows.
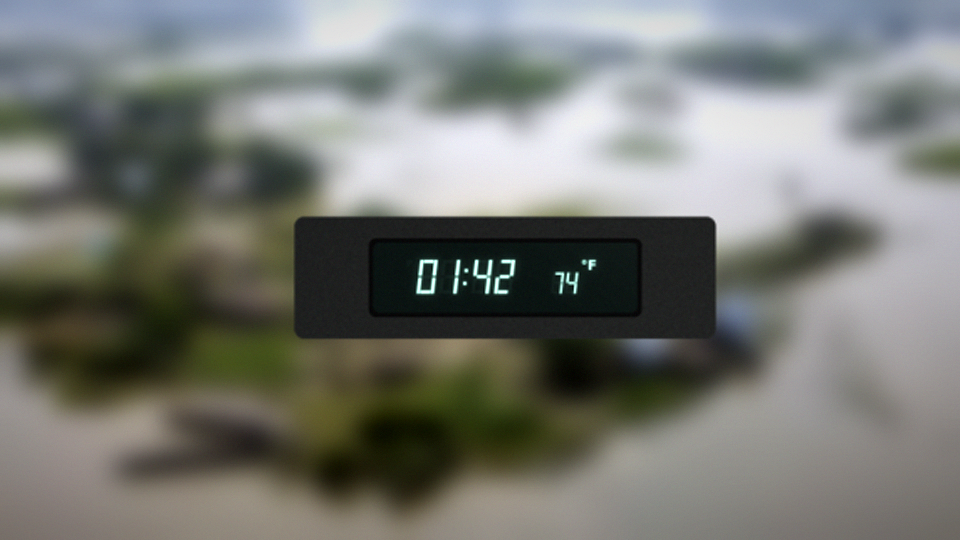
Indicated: 1:42
